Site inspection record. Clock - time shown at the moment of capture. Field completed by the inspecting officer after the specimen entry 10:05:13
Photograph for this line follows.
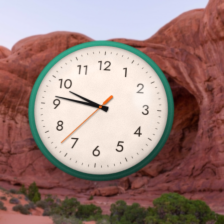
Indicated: 9:46:37
